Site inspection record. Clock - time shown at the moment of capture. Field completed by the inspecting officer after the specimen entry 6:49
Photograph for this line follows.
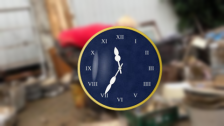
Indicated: 11:35
